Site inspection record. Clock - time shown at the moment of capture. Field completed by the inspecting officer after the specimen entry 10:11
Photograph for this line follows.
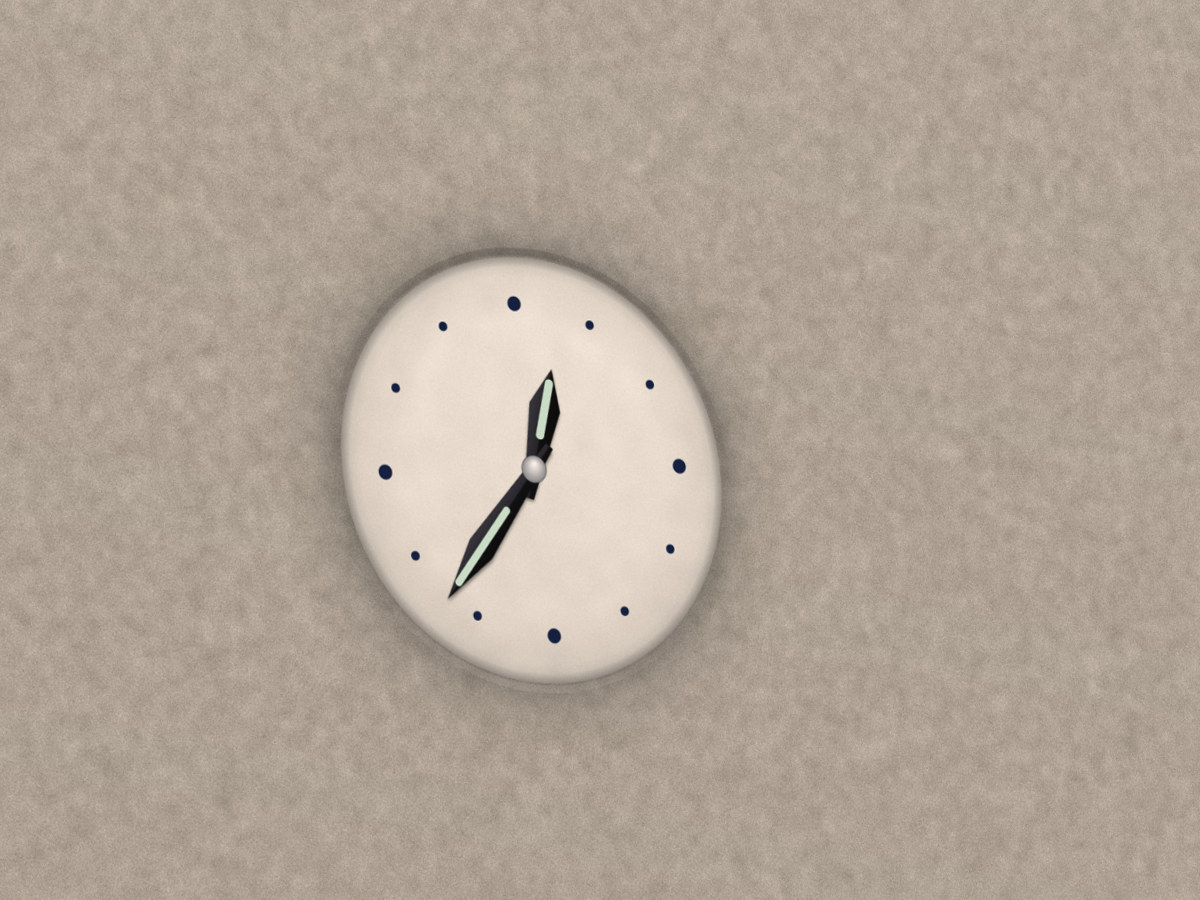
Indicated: 12:37
